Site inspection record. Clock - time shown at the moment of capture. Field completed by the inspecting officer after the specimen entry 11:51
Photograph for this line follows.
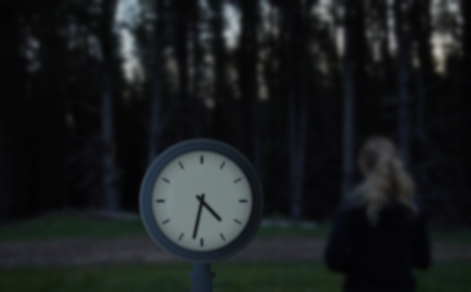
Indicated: 4:32
